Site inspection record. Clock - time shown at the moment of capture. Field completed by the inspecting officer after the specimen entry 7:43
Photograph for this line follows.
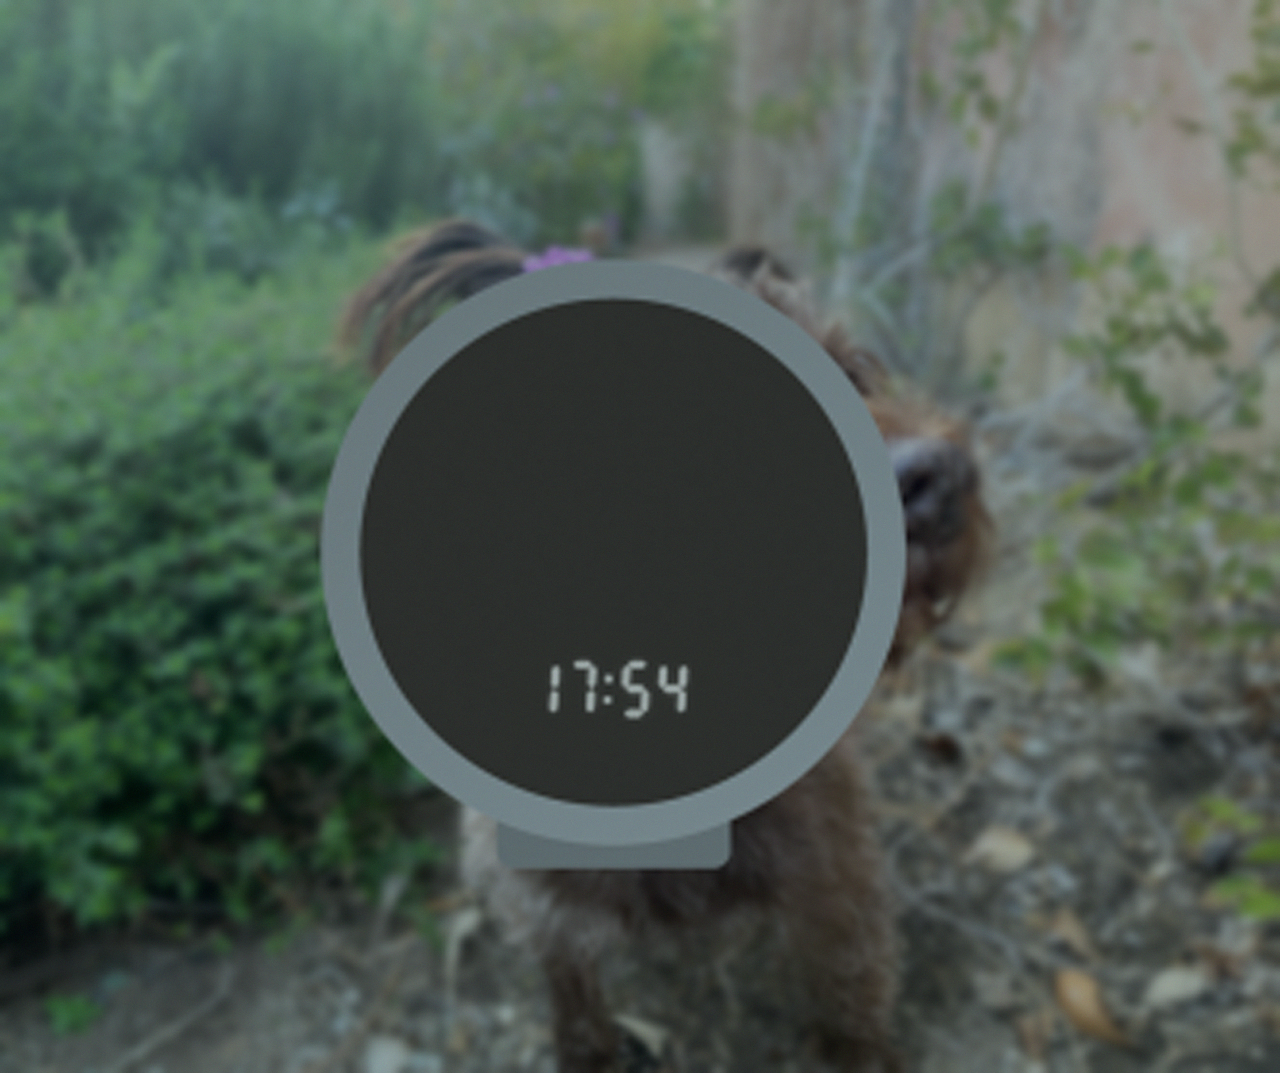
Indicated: 17:54
